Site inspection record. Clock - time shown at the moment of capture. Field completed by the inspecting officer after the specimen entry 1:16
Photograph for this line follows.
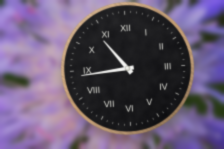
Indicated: 10:44
